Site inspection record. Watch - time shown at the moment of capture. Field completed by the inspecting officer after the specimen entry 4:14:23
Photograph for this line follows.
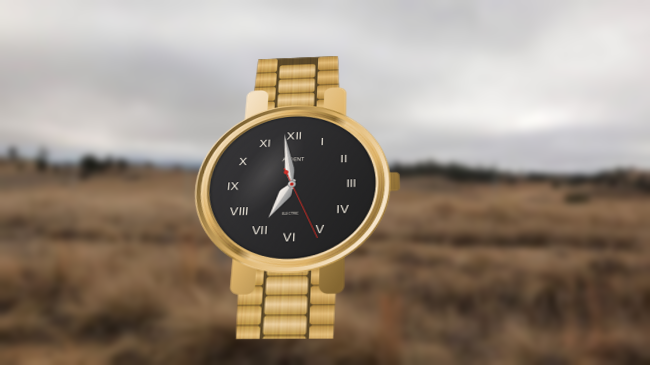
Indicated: 6:58:26
